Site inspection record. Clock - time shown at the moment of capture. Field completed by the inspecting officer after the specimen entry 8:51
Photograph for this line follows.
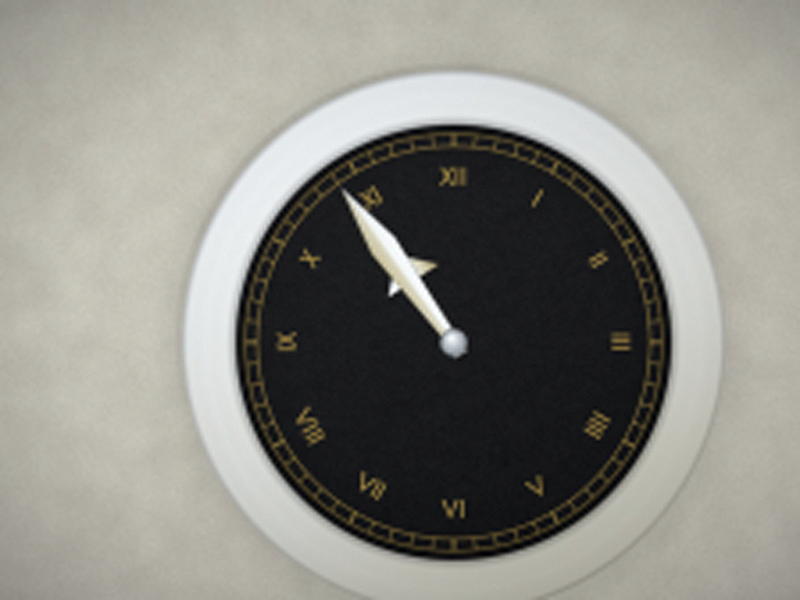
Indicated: 10:54
